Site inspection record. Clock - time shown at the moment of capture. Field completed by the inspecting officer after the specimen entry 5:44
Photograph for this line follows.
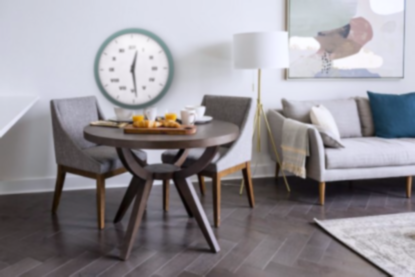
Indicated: 12:29
